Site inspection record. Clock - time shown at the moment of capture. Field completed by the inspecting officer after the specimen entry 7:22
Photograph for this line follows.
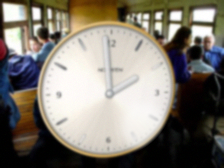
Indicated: 1:59
